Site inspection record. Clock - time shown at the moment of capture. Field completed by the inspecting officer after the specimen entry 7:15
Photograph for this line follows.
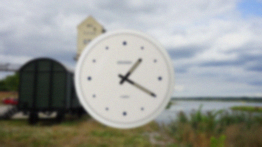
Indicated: 1:20
